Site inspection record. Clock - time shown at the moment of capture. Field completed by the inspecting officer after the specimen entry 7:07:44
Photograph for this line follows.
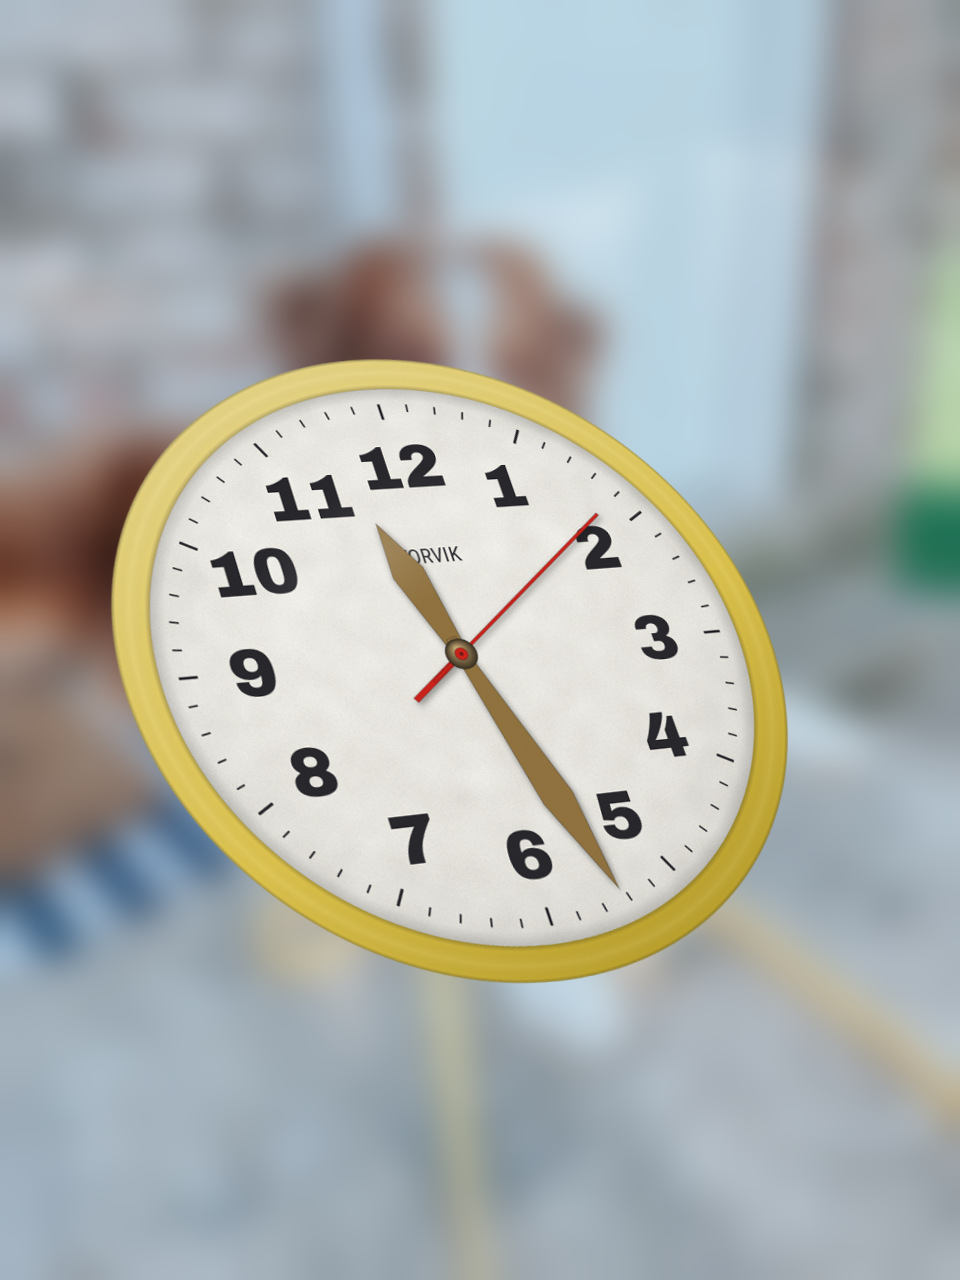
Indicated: 11:27:09
